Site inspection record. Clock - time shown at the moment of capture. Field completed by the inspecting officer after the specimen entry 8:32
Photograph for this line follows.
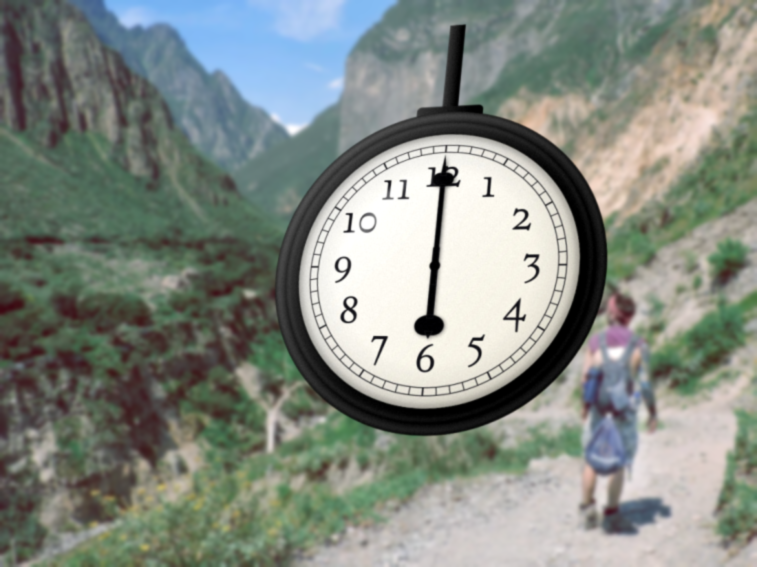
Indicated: 6:00
